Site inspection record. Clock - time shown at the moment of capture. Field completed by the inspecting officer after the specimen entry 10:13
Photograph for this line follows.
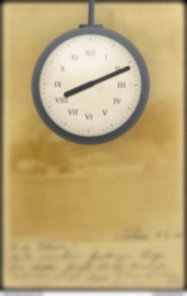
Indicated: 8:11
